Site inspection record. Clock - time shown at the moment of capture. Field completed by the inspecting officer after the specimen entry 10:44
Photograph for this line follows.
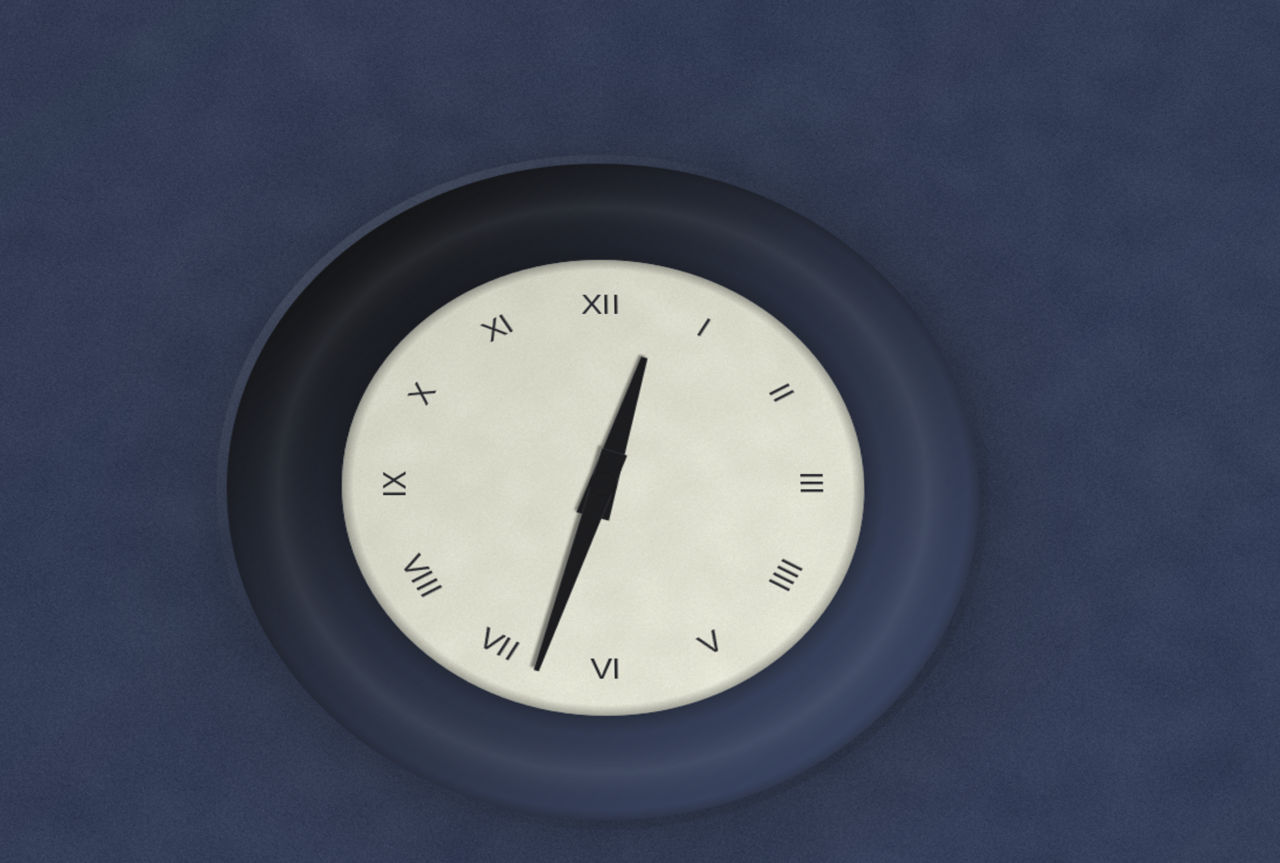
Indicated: 12:33
